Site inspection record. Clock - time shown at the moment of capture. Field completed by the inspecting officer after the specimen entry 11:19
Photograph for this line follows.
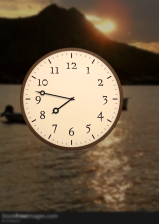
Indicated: 7:47
